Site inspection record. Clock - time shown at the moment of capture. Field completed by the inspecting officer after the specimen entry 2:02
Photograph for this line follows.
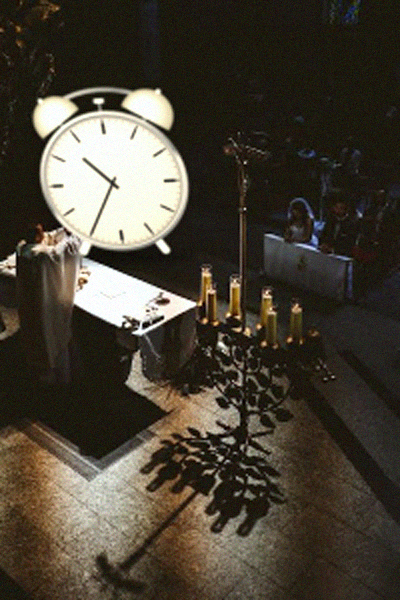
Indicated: 10:35
